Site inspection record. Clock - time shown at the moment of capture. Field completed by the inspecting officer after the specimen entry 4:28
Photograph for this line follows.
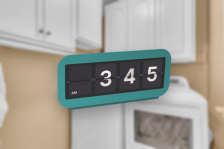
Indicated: 3:45
